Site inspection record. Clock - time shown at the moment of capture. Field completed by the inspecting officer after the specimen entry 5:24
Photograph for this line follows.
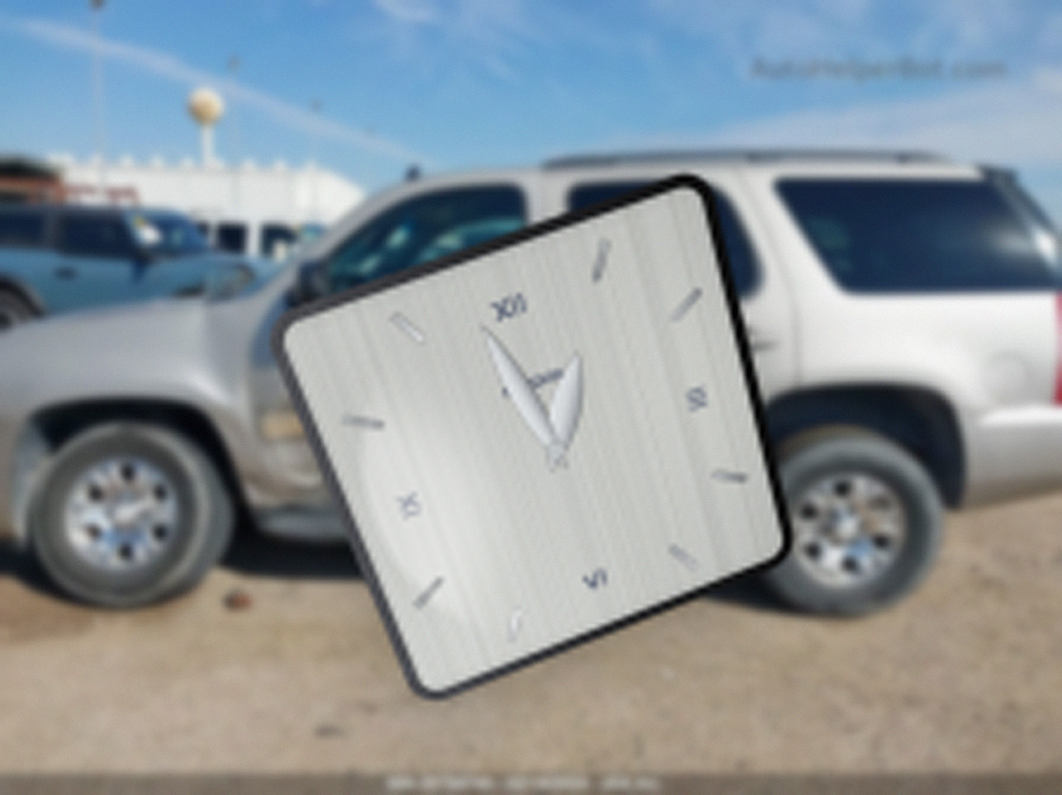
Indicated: 12:58
